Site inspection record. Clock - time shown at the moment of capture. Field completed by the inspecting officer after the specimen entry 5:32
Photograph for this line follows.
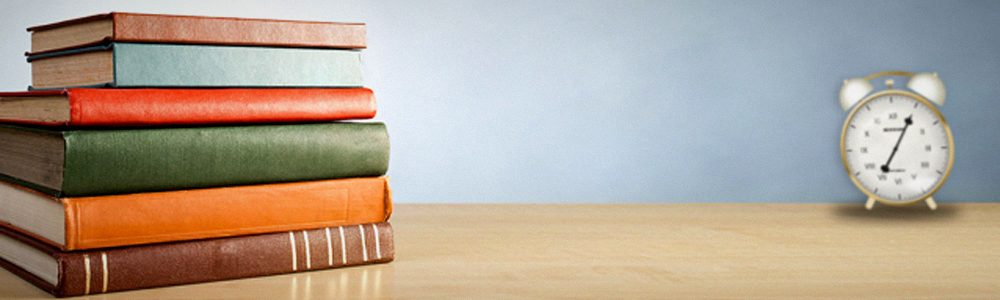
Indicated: 7:05
